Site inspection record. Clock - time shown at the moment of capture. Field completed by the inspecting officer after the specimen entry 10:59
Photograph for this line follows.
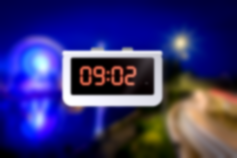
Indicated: 9:02
